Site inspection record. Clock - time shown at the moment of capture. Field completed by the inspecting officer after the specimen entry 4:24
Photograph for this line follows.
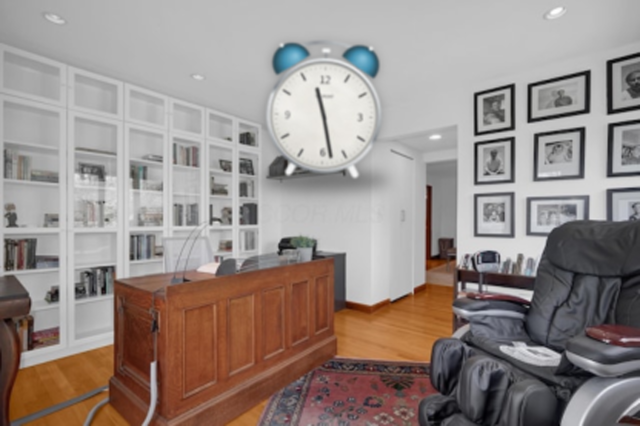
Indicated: 11:28
